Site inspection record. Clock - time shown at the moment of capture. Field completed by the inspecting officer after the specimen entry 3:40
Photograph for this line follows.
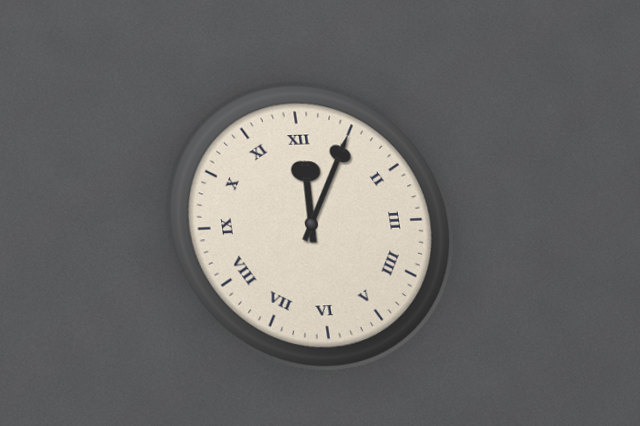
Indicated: 12:05
